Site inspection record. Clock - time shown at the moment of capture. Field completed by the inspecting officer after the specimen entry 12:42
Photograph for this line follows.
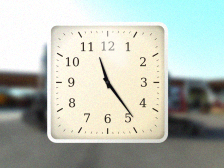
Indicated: 11:24
